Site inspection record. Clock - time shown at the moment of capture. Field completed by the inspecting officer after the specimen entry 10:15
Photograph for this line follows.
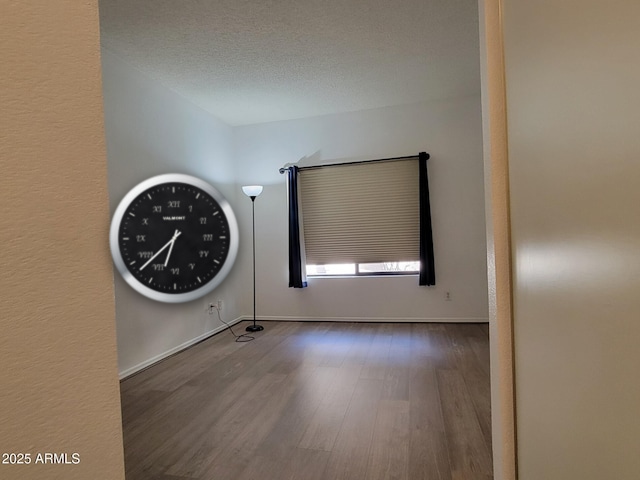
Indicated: 6:38
